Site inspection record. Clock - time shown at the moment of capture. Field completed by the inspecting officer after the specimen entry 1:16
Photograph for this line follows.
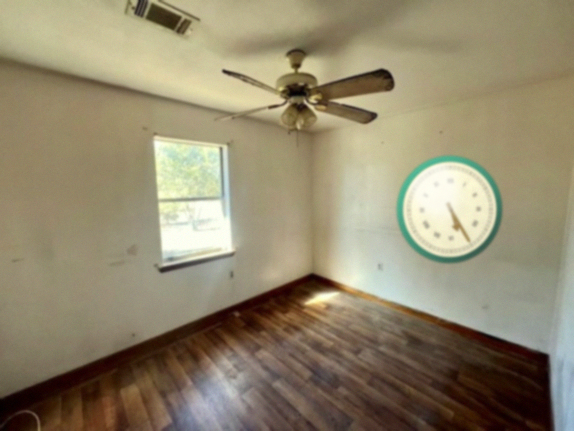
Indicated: 5:25
